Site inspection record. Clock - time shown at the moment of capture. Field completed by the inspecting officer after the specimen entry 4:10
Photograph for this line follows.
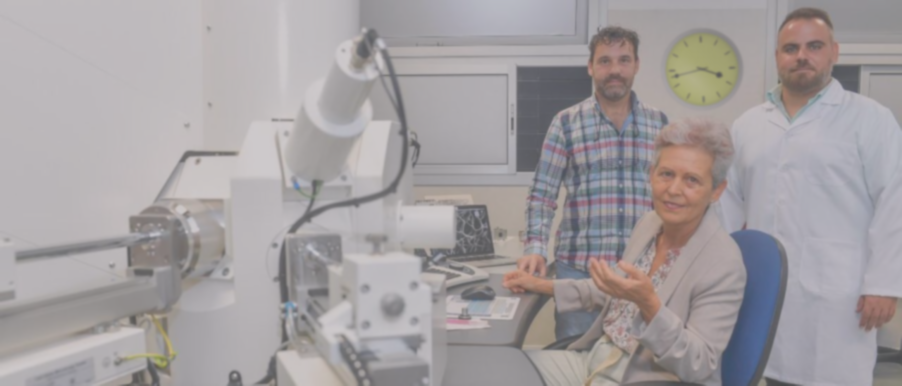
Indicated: 3:43
